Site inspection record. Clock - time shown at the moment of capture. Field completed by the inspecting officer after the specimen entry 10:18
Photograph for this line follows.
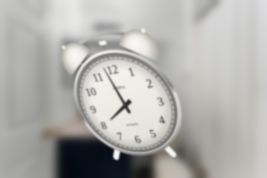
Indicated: 7:58
